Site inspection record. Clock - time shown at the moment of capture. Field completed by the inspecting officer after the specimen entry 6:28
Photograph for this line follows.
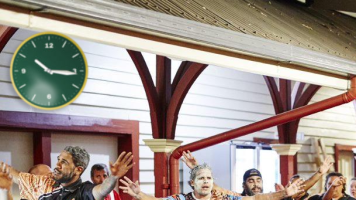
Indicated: 10:16
